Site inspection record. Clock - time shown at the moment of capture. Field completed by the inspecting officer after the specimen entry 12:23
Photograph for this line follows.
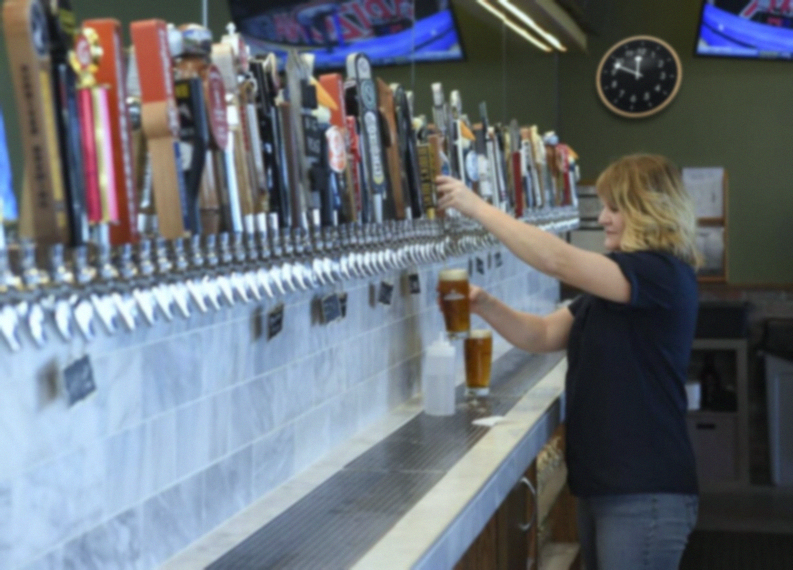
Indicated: 11:48
